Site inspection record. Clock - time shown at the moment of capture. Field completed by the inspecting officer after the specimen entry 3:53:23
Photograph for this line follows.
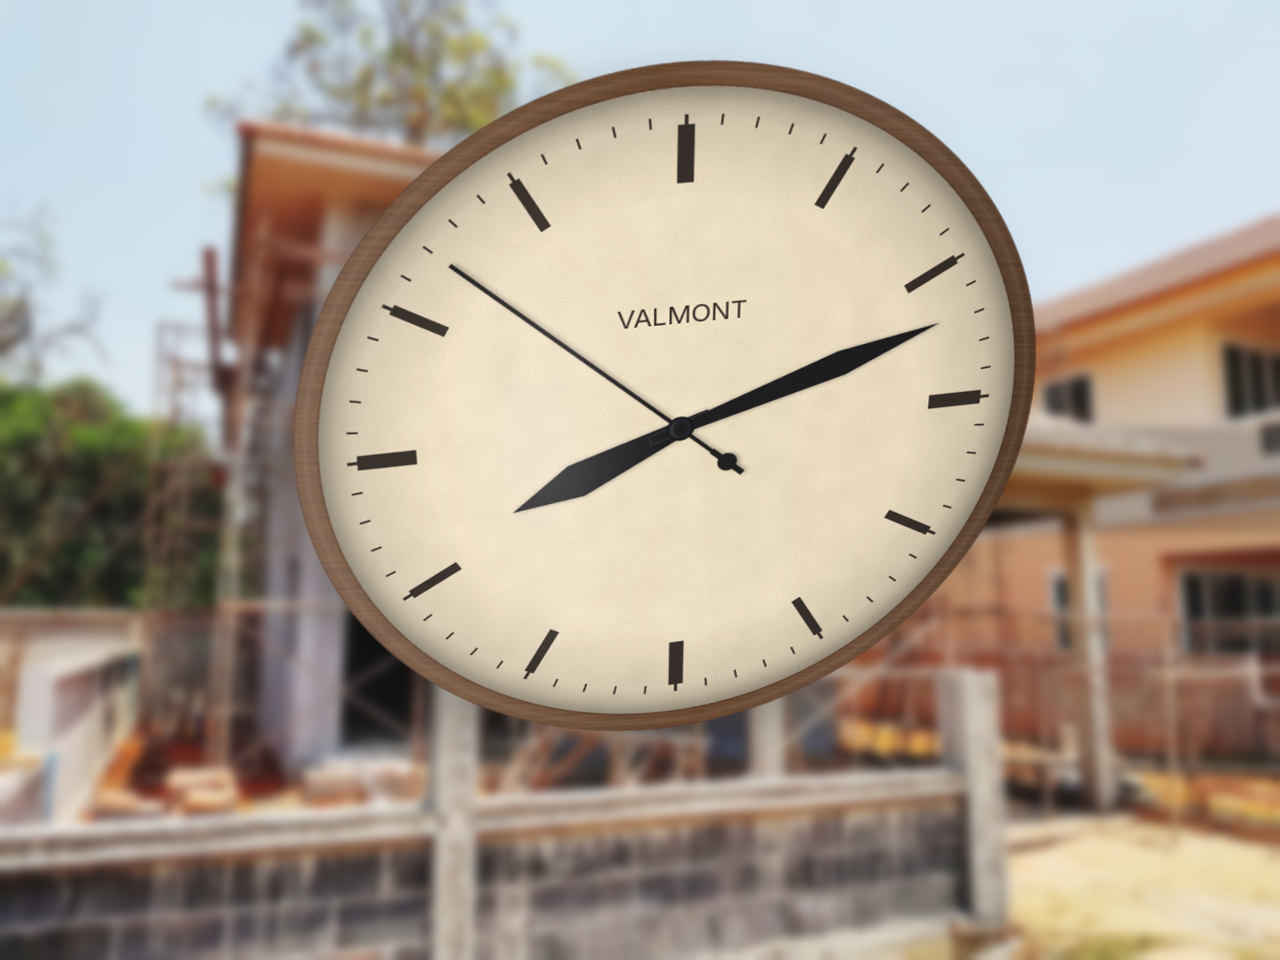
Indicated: 8:11:52
